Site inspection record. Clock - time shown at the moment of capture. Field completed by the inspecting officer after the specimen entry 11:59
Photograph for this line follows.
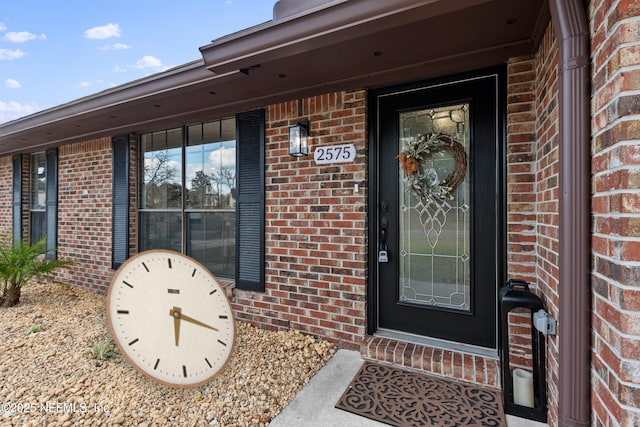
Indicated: 6:18
